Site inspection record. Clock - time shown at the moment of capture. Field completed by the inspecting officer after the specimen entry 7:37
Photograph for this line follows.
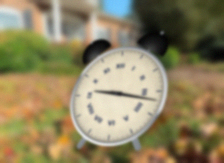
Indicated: 9:17
